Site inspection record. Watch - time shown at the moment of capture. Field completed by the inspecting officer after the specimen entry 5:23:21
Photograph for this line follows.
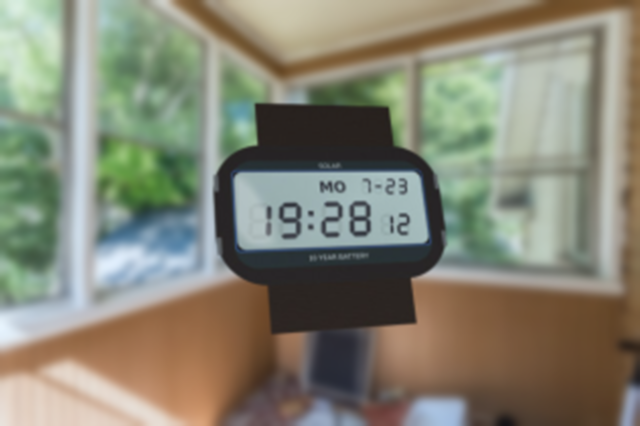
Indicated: 19:28:12
